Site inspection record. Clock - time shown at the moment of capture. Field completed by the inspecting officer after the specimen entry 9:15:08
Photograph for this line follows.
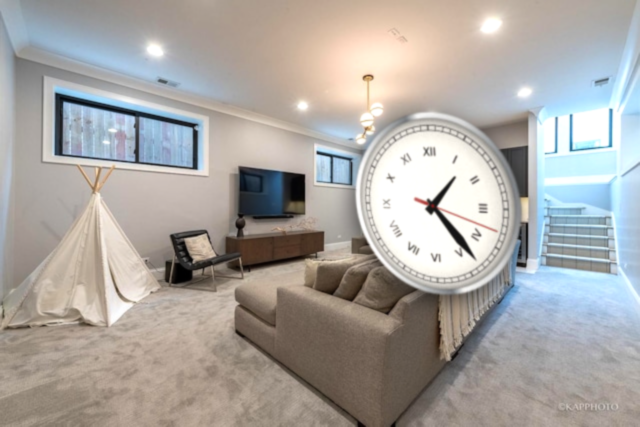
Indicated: 1:23:18
